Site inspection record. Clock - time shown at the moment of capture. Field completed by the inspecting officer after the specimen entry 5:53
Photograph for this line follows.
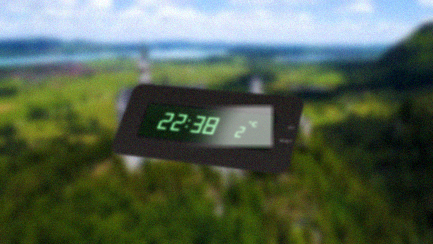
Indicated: 22:38
